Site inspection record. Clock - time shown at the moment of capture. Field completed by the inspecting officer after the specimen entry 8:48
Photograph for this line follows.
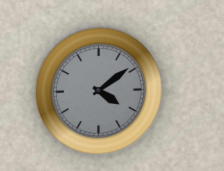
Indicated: 4:09
